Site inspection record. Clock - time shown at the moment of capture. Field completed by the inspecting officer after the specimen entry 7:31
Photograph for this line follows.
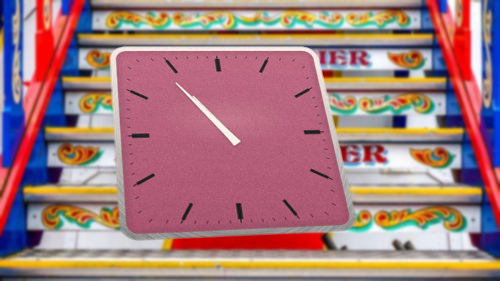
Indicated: 10:54
